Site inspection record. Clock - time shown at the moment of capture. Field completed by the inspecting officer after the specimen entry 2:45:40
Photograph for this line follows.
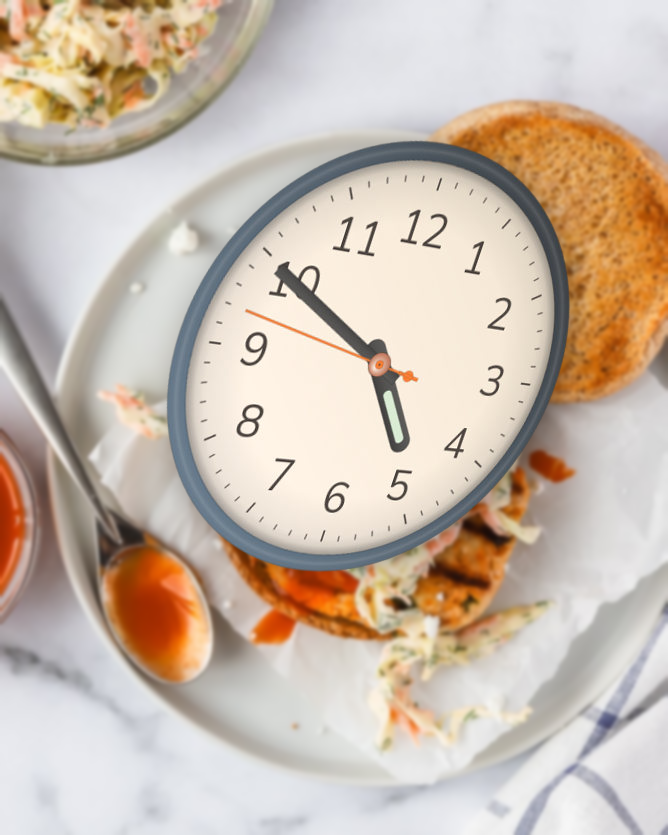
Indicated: 4:49:47
